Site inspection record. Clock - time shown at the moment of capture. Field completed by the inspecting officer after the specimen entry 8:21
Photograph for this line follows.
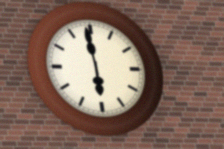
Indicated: 5:59
